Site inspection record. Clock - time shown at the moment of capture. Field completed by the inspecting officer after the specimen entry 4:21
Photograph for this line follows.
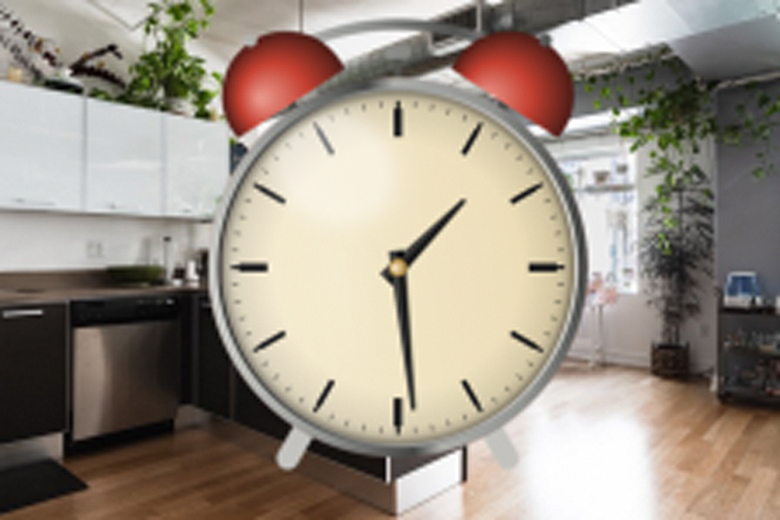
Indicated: 1:29
